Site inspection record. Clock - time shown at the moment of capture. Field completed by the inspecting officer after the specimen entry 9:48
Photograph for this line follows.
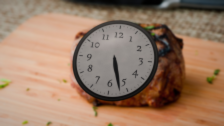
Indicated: 5:27
